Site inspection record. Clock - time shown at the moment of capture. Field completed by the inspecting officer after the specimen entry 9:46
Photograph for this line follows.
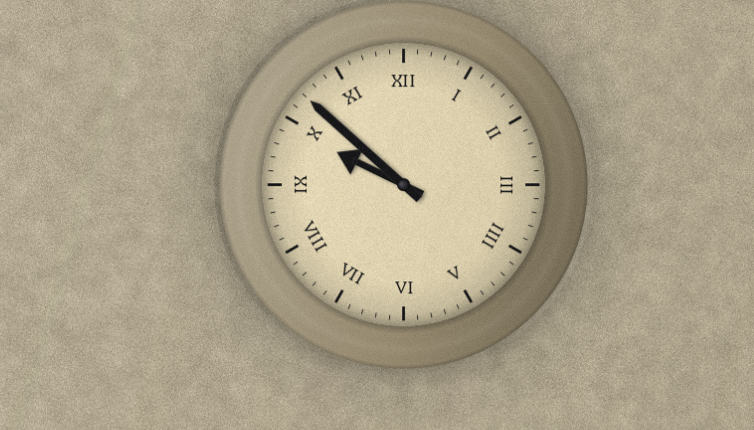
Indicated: 9:52
